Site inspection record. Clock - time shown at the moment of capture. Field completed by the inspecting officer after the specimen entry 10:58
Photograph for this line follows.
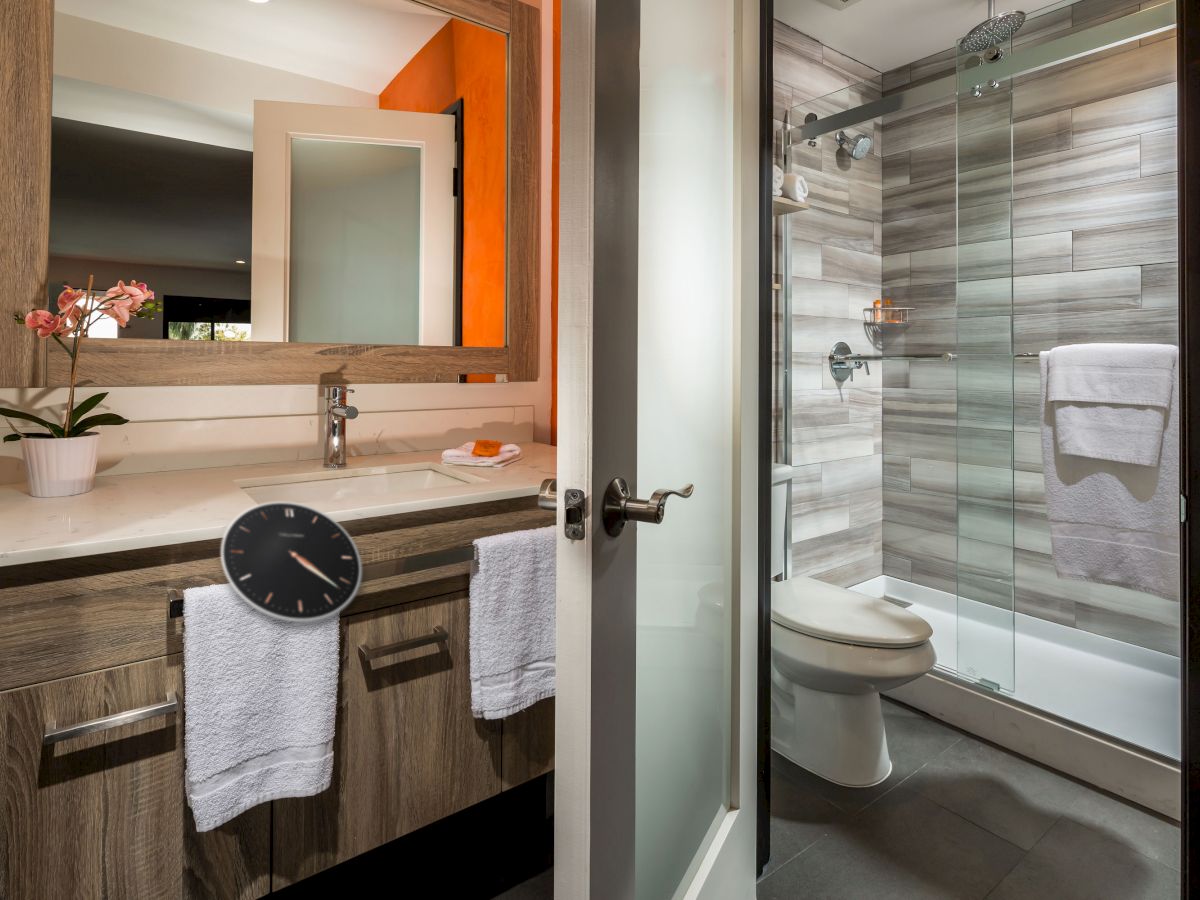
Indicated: 4:22
